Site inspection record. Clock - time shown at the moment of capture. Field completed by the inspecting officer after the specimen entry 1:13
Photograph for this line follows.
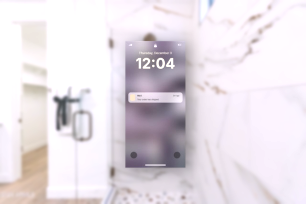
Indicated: 12:04
